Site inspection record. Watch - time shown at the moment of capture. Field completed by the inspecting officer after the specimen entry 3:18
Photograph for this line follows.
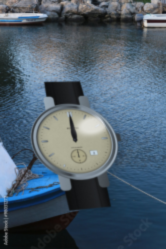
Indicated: 12:00
